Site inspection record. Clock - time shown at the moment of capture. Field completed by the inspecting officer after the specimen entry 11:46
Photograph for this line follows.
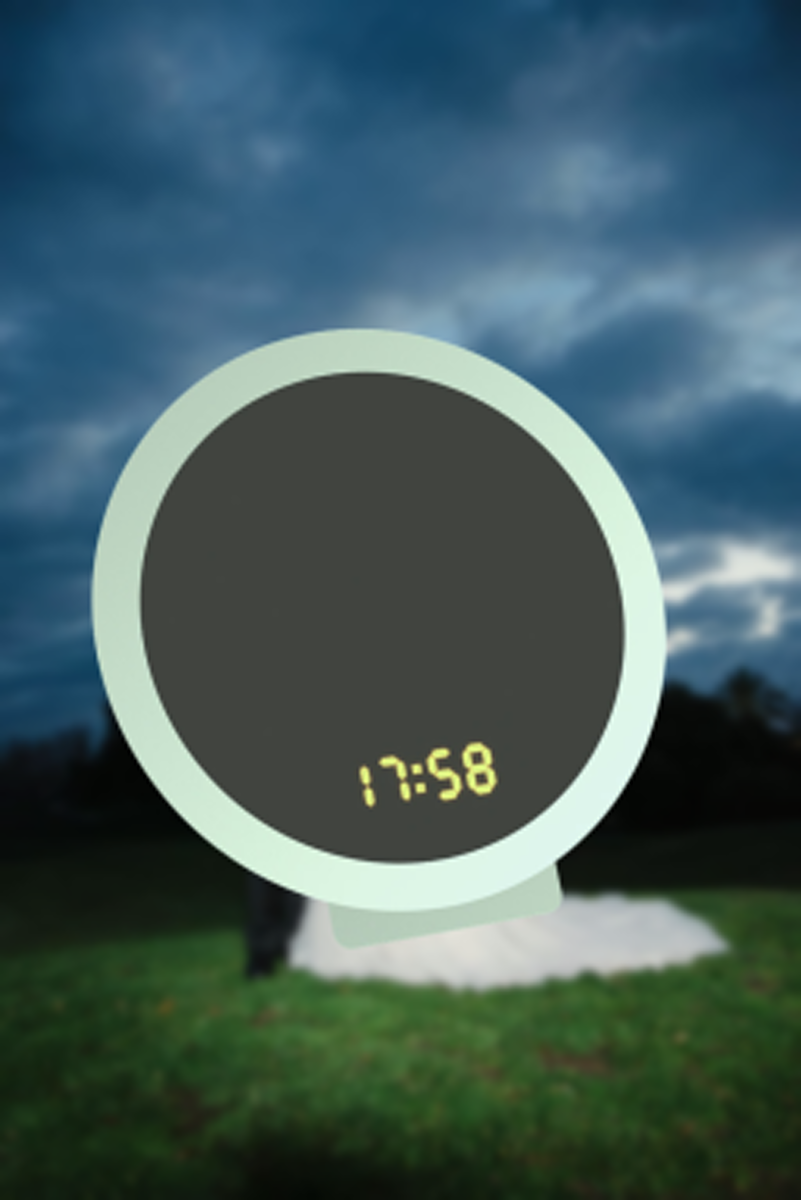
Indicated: 17:58
